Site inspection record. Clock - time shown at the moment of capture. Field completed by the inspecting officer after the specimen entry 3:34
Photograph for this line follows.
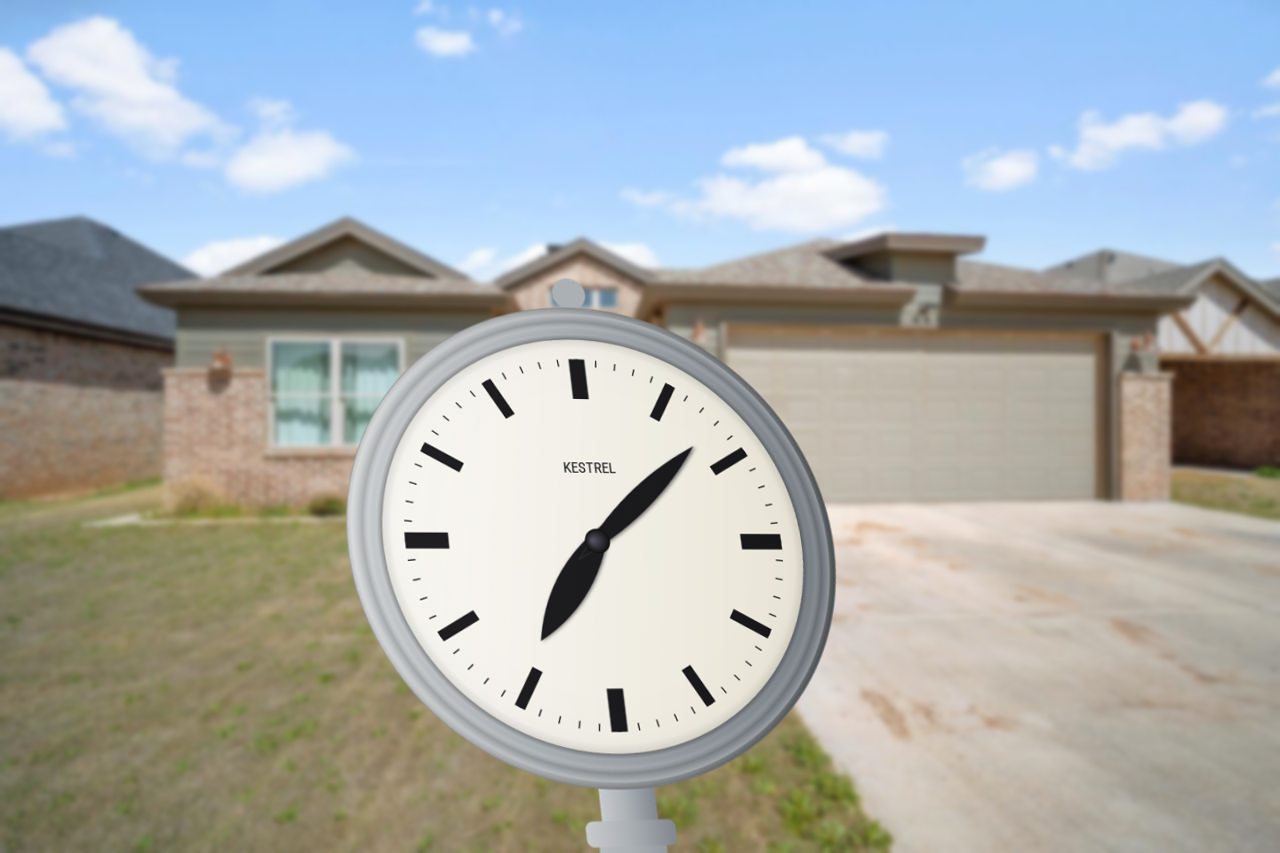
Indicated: 7:08
